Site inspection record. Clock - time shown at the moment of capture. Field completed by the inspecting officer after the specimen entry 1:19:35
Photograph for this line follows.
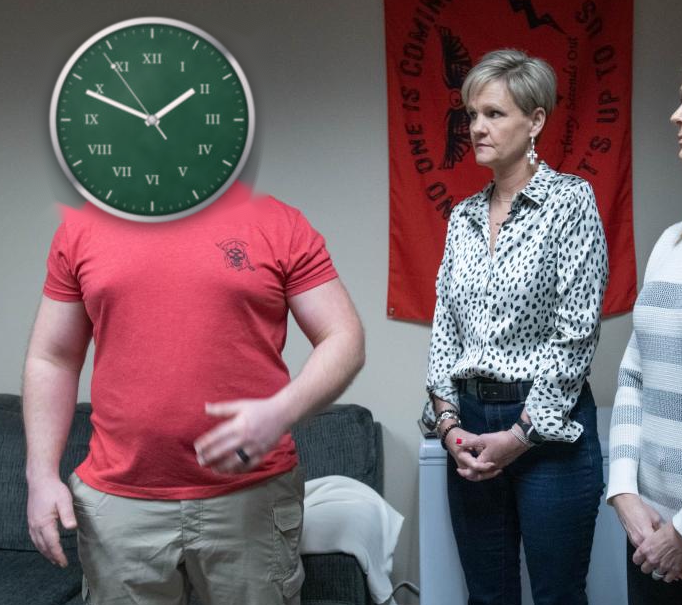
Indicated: 1:48:54
